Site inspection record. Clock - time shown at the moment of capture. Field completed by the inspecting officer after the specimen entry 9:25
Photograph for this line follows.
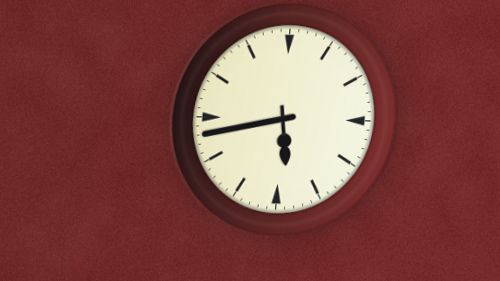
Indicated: 5:43
